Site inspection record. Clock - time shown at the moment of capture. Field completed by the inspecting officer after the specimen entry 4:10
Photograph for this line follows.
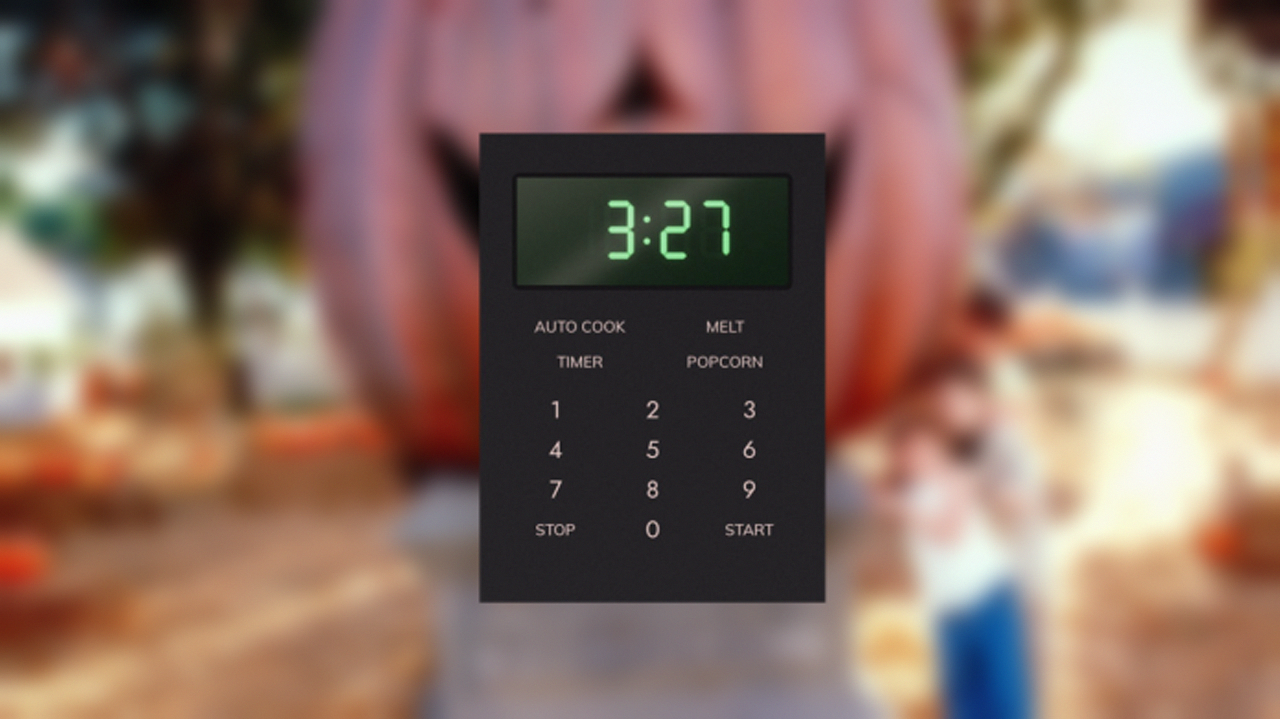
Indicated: 3:27
